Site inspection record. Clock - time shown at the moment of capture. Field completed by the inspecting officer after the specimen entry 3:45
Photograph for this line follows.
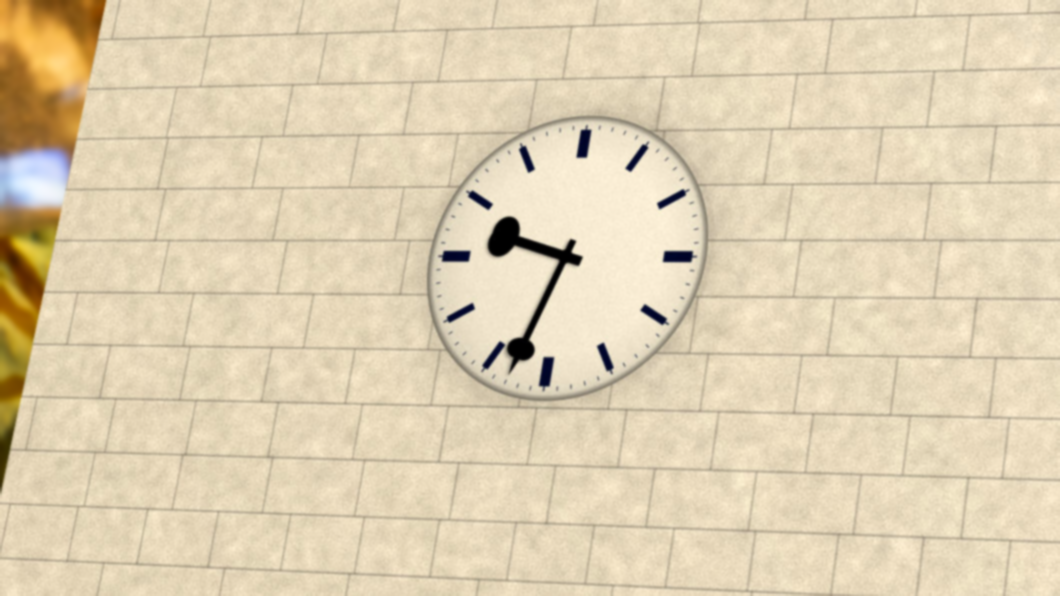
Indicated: 9:33
